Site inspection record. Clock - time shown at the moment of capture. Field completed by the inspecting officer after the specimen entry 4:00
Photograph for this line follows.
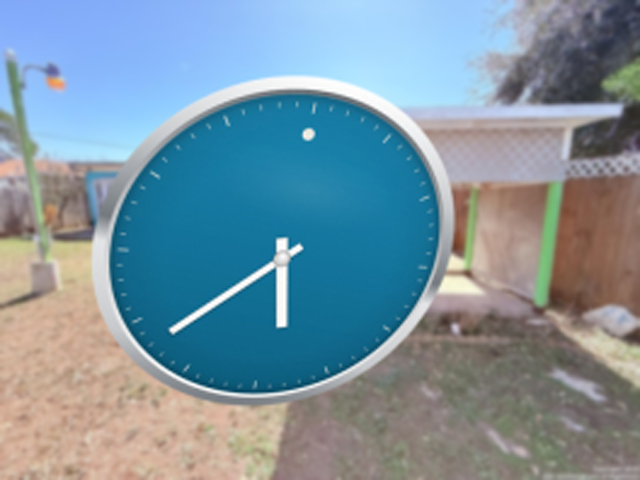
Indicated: 5:38
